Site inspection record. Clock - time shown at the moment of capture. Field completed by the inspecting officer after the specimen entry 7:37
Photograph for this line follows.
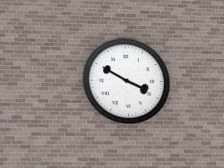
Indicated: 3:50
